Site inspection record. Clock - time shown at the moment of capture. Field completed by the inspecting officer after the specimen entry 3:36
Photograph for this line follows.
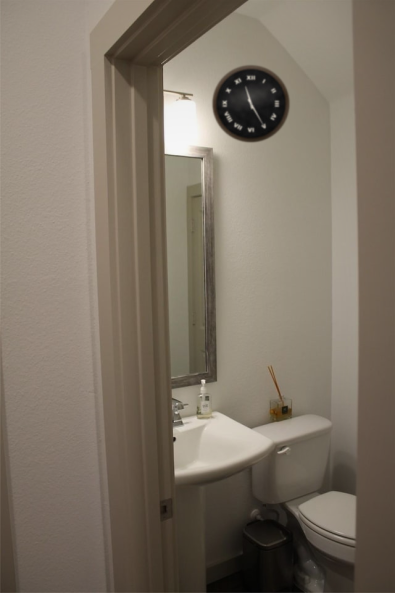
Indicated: 11:25
